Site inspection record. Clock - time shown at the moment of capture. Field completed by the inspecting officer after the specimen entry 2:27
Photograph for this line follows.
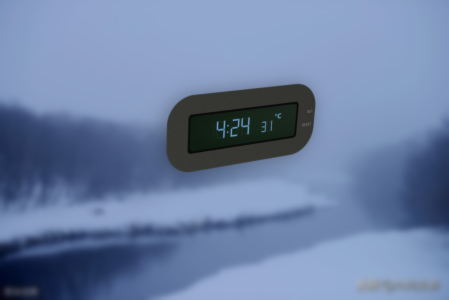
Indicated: 4:24
